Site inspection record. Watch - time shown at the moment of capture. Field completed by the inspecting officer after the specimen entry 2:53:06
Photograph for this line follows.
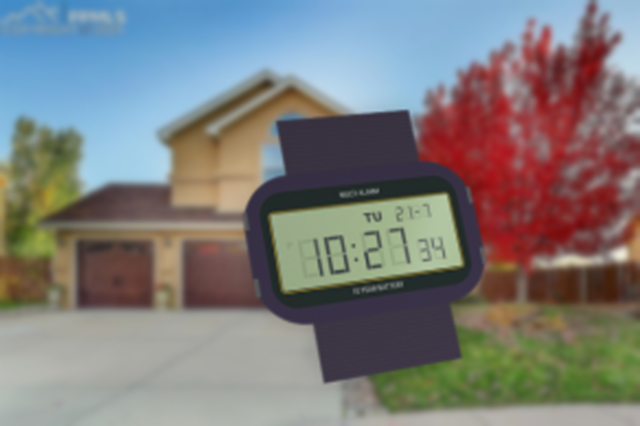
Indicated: 10:27:34
